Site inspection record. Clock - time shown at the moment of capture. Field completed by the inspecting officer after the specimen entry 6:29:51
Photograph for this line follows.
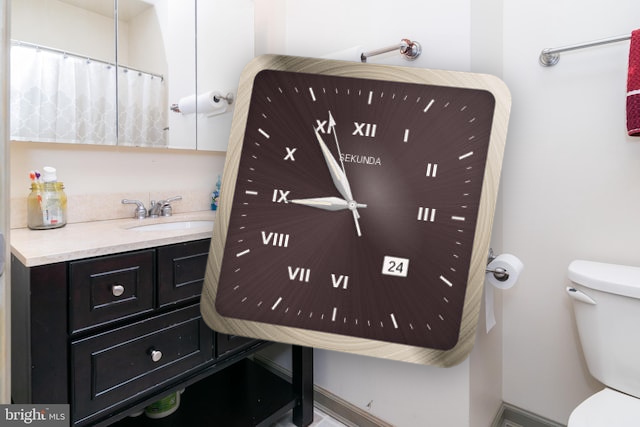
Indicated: 8:53:56
